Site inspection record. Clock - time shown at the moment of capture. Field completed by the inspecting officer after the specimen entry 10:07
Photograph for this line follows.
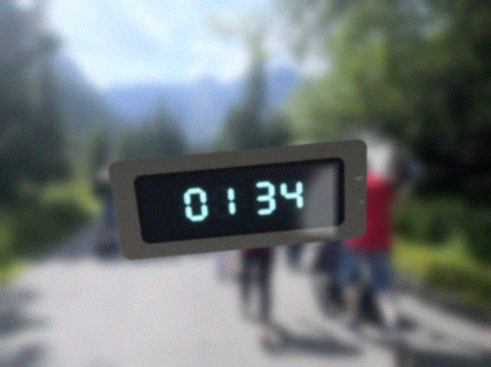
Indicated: 1:34
